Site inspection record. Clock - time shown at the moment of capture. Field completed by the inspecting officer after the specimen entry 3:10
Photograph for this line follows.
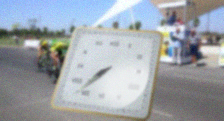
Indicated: 7:37
